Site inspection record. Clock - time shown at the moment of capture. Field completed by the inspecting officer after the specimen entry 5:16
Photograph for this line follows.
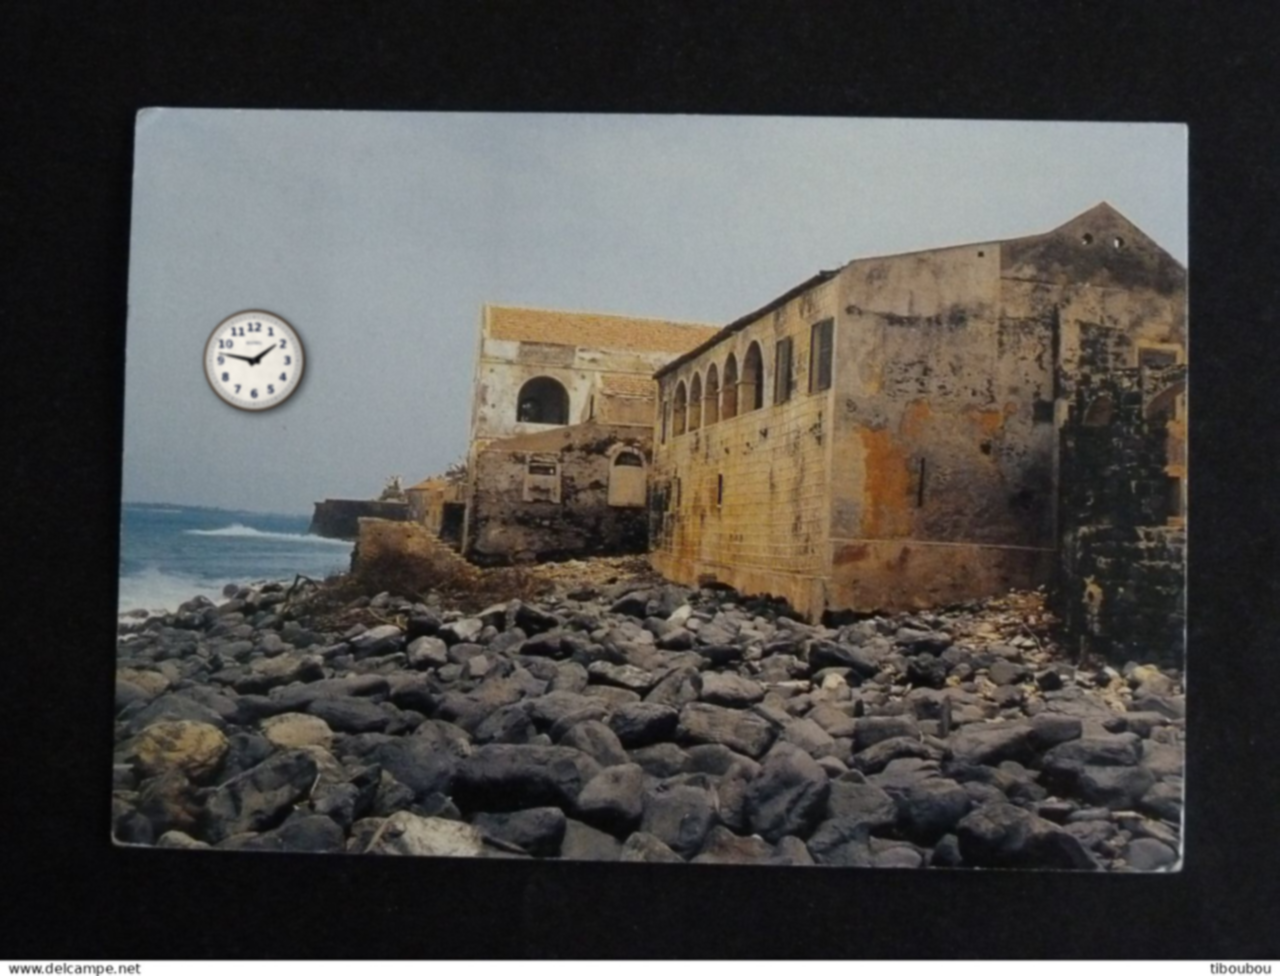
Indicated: 1:47
